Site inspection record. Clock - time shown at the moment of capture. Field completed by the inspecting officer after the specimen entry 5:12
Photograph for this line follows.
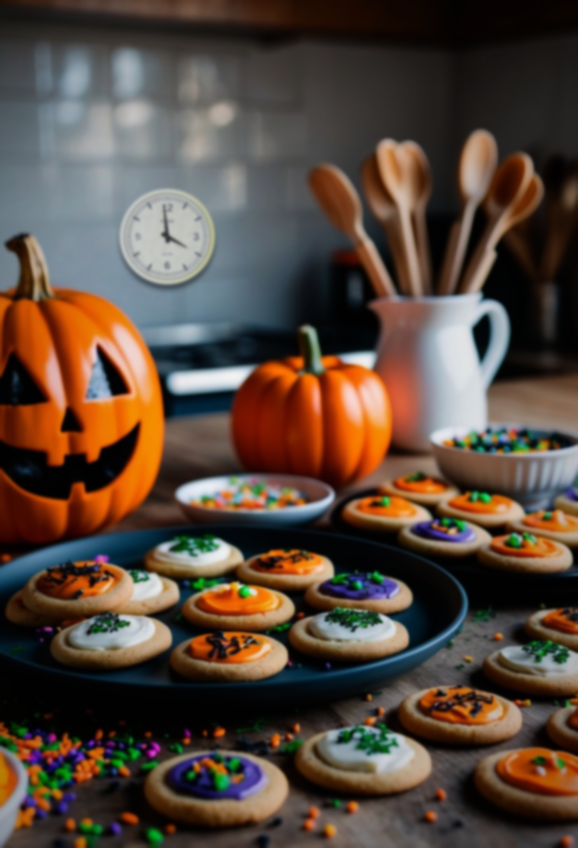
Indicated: 3:59
